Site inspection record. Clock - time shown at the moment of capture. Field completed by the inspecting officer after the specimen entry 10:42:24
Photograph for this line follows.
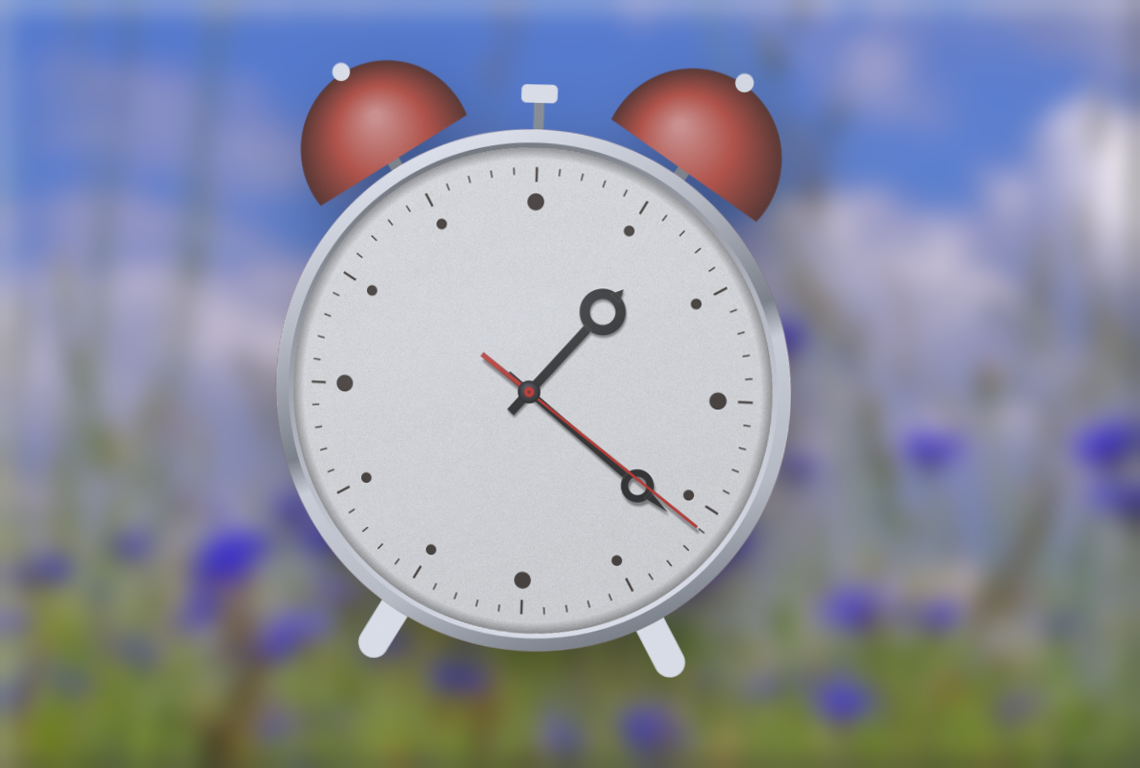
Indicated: 1:21:21
